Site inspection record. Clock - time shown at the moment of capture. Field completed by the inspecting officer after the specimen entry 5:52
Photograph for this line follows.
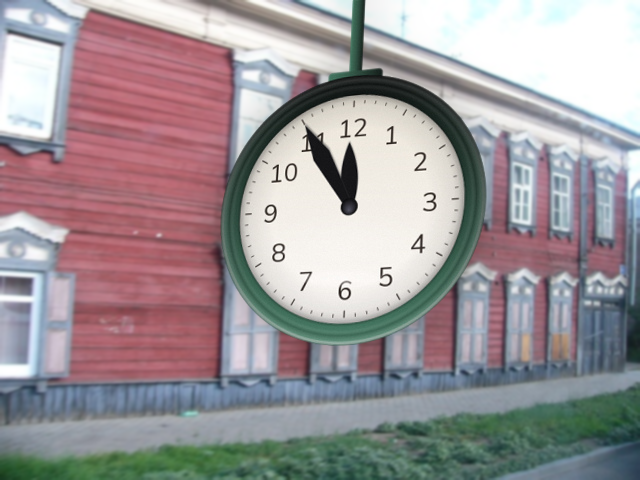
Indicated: 11:55
